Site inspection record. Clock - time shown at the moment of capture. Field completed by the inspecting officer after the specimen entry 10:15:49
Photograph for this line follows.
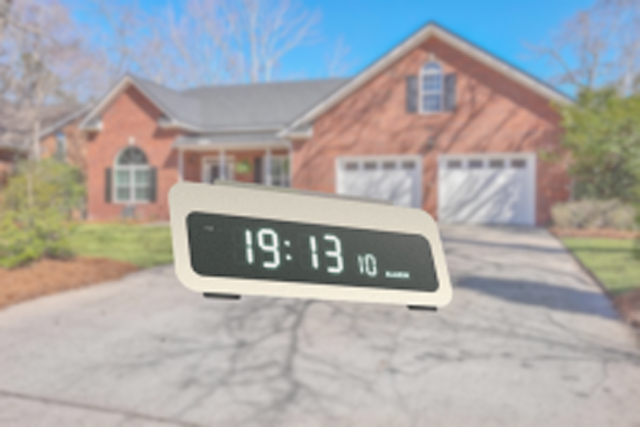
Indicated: 19:13:10
